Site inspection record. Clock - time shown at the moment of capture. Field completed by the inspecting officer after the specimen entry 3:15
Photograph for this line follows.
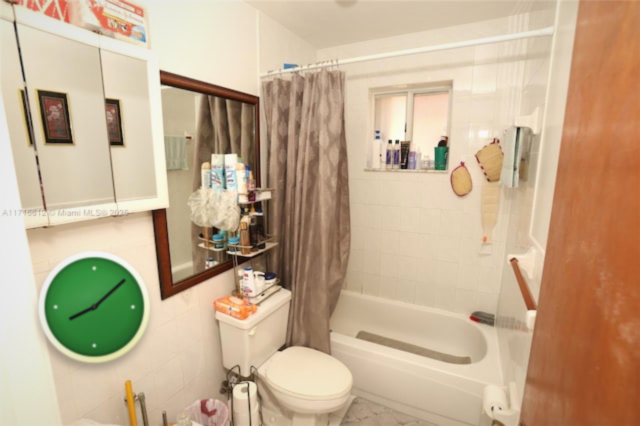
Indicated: 8:08
